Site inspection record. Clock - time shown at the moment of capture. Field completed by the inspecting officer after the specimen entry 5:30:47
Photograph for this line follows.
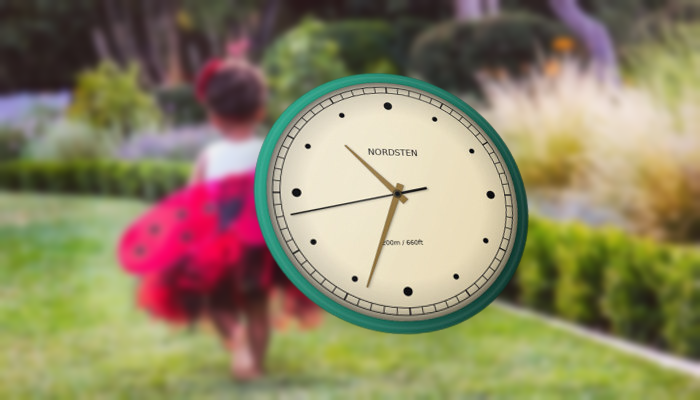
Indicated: 10:33:43
